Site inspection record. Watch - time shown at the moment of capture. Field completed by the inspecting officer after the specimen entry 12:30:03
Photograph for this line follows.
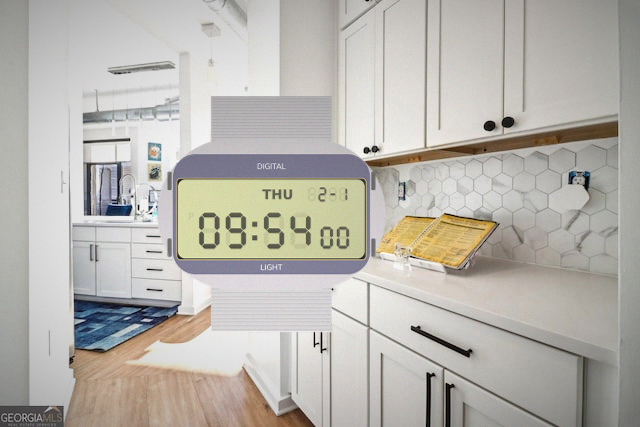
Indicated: 9:54:00
